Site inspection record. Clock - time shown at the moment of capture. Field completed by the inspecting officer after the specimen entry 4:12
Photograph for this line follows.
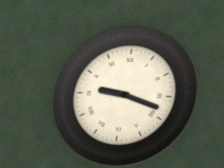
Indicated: 9:18
